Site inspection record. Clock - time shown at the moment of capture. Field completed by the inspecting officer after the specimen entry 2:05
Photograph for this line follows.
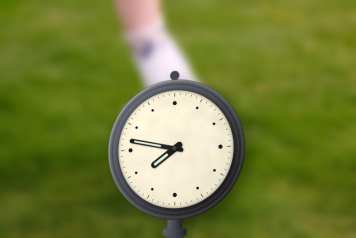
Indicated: 7:47
